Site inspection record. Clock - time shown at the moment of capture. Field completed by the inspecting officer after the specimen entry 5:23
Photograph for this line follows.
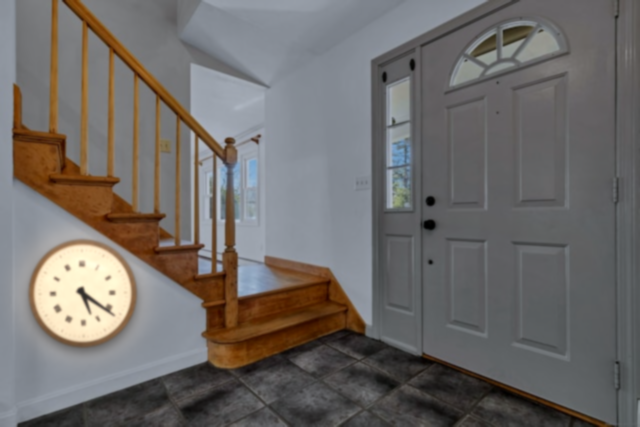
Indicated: 5:21
